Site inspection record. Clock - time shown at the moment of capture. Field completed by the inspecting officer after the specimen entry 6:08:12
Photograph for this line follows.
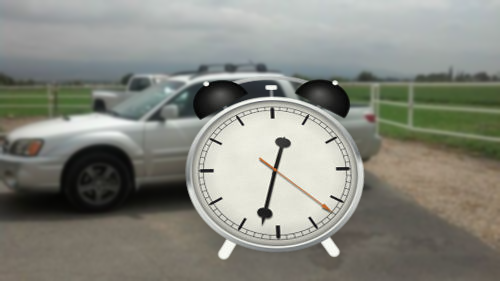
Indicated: 12:32:22
